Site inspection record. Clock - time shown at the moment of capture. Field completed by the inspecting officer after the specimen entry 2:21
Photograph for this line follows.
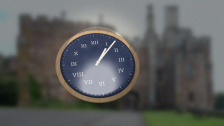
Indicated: 1:07
